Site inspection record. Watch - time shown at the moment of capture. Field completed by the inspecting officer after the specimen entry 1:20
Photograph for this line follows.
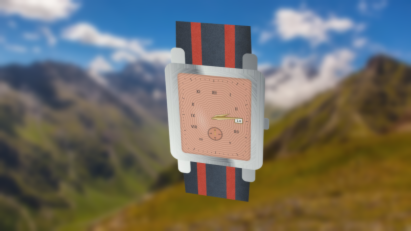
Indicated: 2:14
